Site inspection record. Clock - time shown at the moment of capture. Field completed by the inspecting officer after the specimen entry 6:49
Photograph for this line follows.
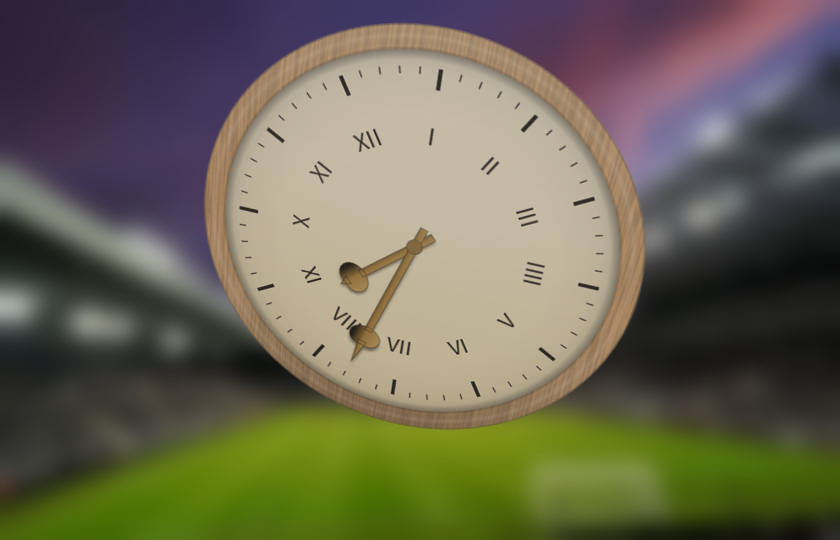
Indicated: 8:38
